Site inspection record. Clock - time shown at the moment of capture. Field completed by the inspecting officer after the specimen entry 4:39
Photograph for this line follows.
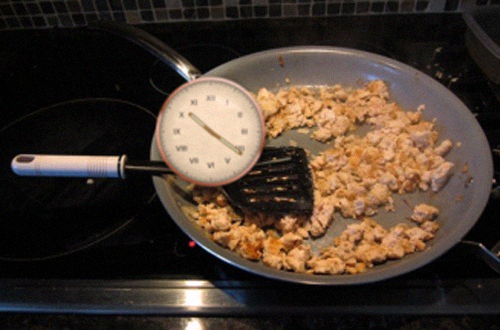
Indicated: 10:21
